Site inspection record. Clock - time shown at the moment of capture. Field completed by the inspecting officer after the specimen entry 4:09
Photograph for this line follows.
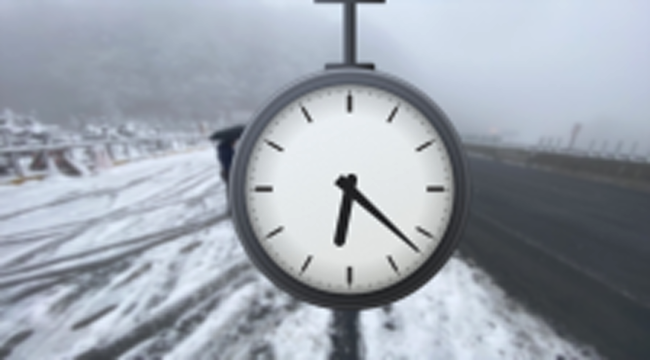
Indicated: 6:22
